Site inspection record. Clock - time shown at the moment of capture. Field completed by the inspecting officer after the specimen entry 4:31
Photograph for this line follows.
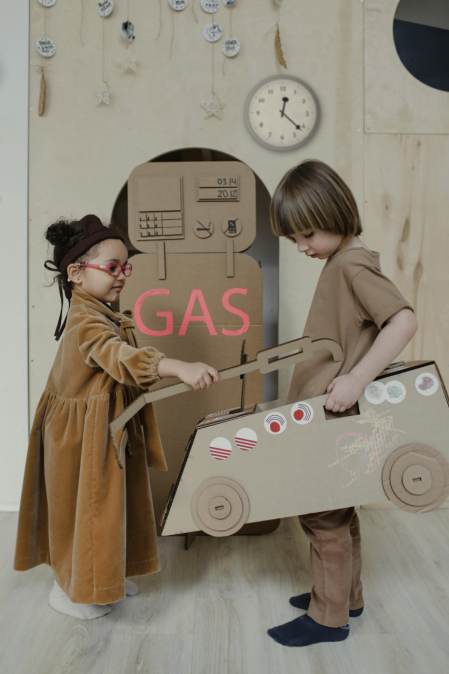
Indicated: 12:22
